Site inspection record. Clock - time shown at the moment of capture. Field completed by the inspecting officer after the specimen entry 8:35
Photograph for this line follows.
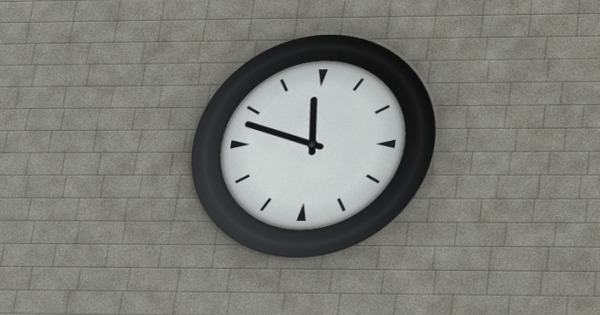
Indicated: 11:48
